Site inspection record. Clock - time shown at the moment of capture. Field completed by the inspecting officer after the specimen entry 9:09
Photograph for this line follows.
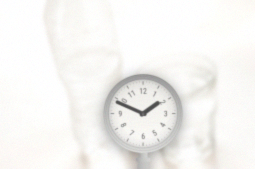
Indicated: 1:49
